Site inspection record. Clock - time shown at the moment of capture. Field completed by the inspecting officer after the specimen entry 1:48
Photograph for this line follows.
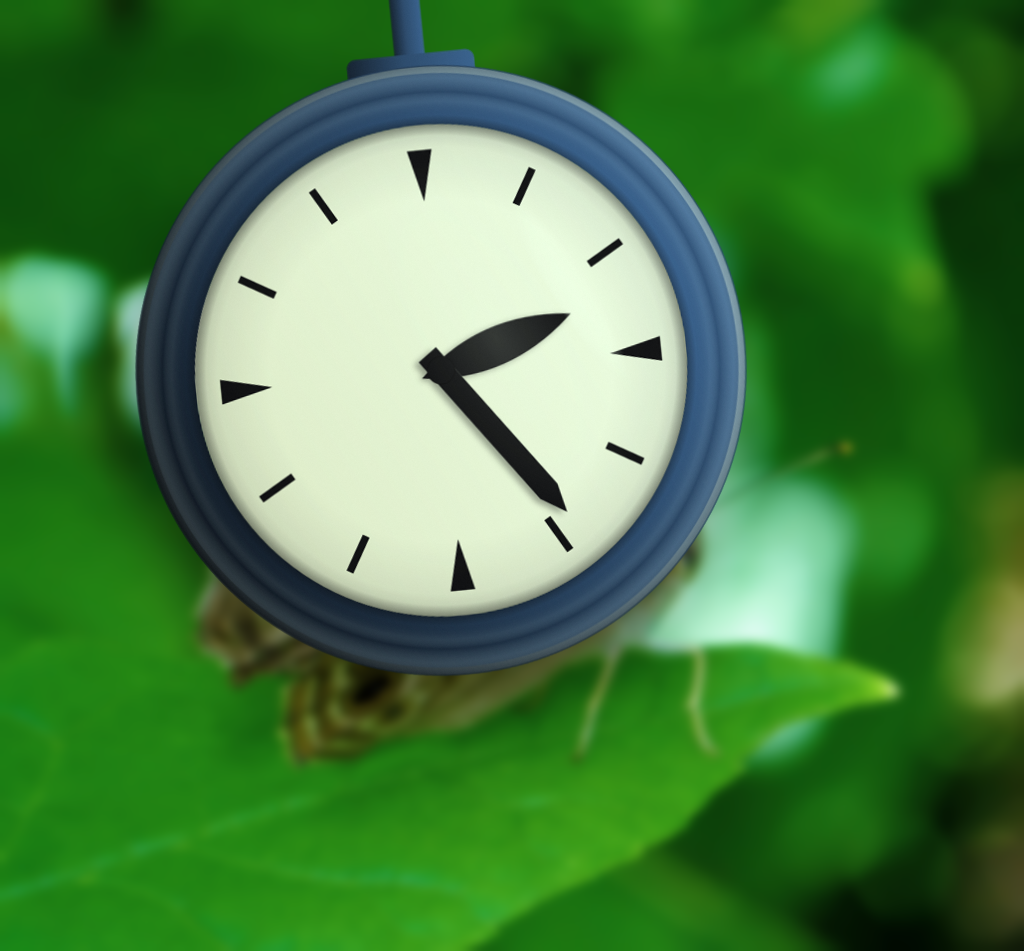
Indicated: 2:24
